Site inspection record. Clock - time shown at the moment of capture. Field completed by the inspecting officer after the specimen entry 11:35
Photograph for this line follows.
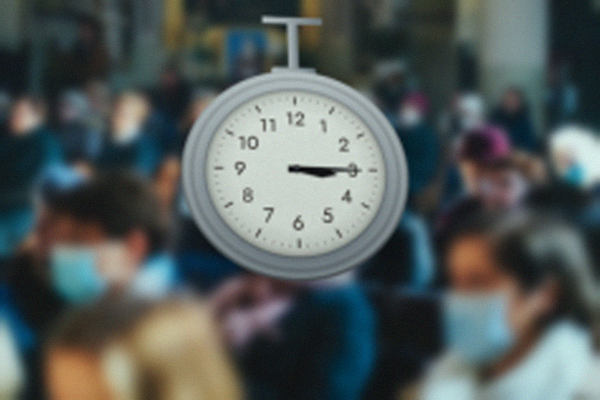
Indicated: 3:15
